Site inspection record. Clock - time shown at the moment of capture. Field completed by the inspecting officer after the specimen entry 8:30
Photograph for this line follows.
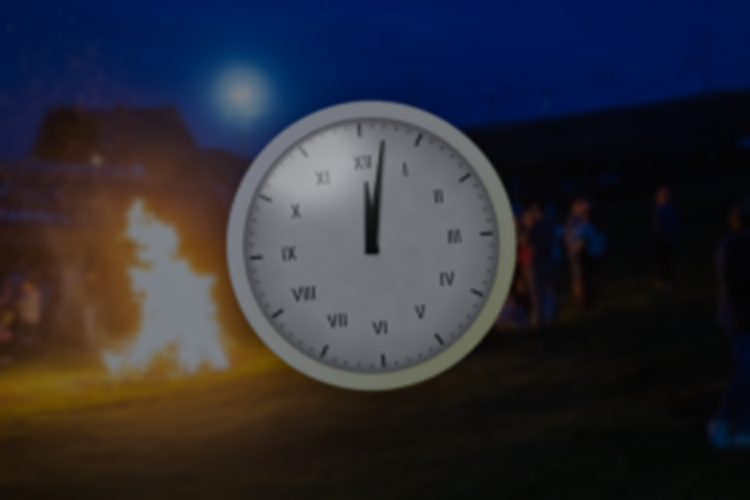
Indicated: 12:02
